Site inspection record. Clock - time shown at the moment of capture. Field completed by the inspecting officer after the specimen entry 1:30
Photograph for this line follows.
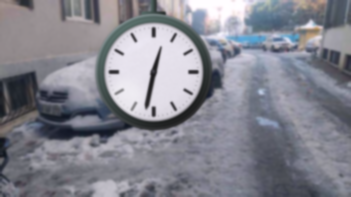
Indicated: 12:32
